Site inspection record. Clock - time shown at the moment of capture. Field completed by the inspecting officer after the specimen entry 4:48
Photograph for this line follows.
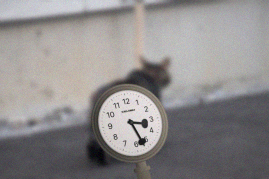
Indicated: 3:27
